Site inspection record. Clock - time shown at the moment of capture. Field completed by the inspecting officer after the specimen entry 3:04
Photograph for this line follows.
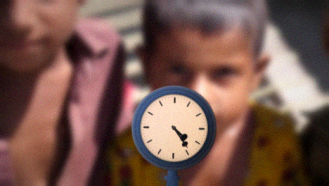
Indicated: 4:24
